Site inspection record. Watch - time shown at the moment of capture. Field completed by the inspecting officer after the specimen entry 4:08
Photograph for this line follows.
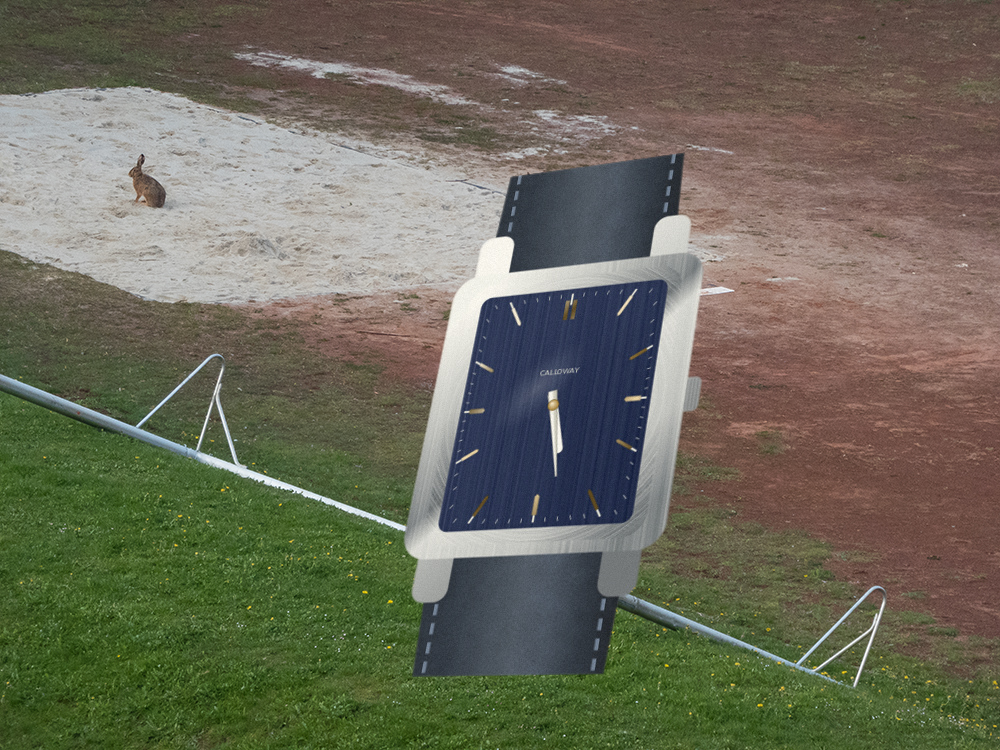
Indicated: 5:28
